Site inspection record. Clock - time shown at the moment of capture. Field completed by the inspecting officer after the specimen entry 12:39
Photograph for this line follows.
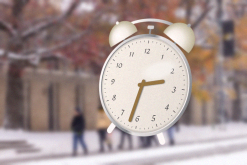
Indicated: 2:32
